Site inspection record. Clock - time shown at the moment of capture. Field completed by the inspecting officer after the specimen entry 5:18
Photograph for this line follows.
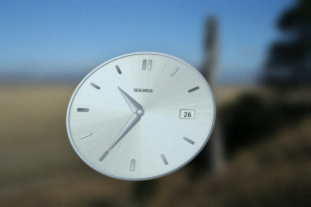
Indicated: 10:35
